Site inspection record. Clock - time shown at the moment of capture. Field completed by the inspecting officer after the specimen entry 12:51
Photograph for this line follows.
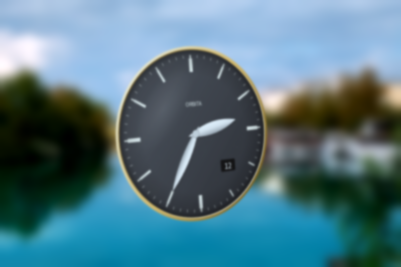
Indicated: 2:35
